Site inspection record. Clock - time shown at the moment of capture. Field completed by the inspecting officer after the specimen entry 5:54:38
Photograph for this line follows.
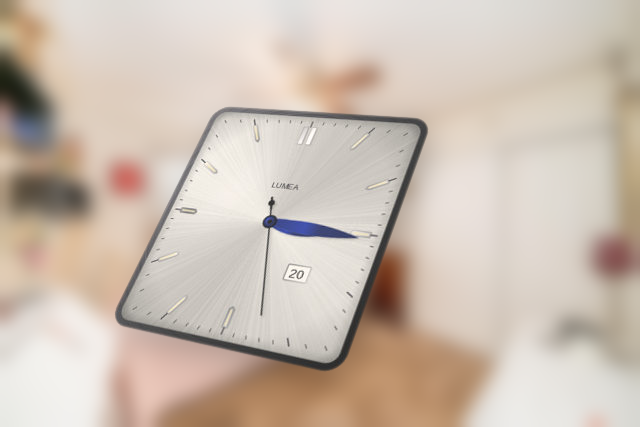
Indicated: 3:15:27
